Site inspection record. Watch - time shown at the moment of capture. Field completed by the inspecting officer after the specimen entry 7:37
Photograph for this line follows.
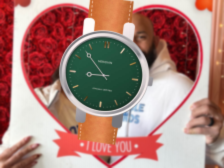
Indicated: 8:53
